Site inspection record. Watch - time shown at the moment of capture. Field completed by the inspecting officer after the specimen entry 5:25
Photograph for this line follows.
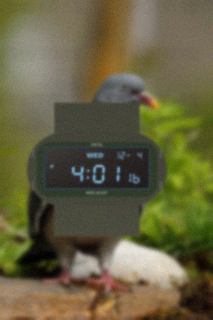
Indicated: 4:01
